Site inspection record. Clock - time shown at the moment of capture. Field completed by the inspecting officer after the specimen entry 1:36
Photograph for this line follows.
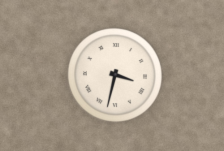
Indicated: 3:32
